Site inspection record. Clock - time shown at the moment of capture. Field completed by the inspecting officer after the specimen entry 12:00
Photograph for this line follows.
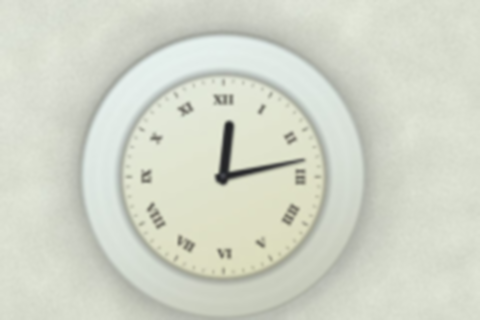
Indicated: 12:13
